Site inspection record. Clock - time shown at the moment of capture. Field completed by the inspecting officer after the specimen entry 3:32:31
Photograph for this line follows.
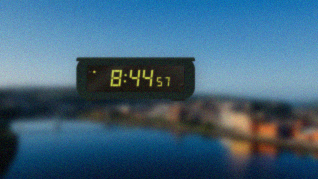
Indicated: 8:44:57
